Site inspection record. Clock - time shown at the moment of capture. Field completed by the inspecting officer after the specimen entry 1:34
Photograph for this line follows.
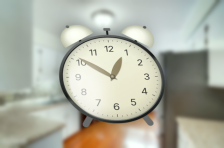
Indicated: 12:51
